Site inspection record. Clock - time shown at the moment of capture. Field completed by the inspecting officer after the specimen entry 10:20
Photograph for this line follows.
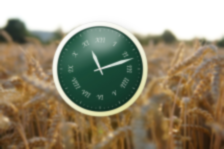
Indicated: 11:12
